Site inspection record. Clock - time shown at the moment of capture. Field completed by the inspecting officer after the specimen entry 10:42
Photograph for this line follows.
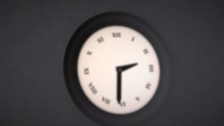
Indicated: 2:31
